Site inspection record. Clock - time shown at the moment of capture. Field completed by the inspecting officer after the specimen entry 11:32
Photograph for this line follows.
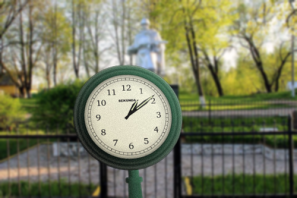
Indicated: 1:09
